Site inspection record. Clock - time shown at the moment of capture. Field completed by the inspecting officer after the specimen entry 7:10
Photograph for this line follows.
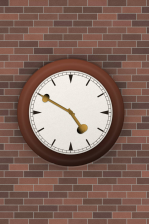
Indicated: 4:50
